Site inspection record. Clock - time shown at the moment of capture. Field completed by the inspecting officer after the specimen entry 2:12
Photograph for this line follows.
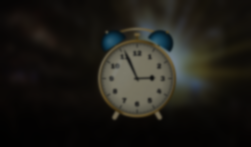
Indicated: 2:56
